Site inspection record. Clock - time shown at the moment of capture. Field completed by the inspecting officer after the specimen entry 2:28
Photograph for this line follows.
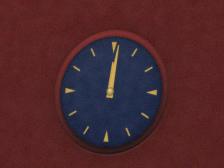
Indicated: 12:01
